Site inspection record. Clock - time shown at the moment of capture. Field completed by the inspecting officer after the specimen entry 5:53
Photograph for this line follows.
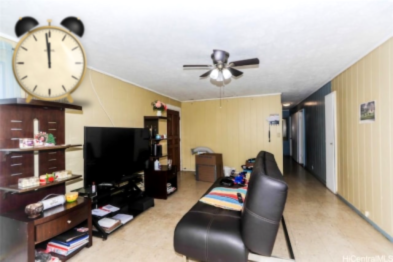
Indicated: 11:59
